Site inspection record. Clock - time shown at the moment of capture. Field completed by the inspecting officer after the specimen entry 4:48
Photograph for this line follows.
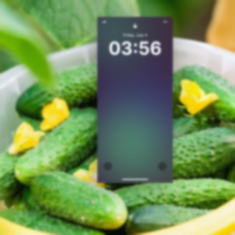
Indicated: 3:56
